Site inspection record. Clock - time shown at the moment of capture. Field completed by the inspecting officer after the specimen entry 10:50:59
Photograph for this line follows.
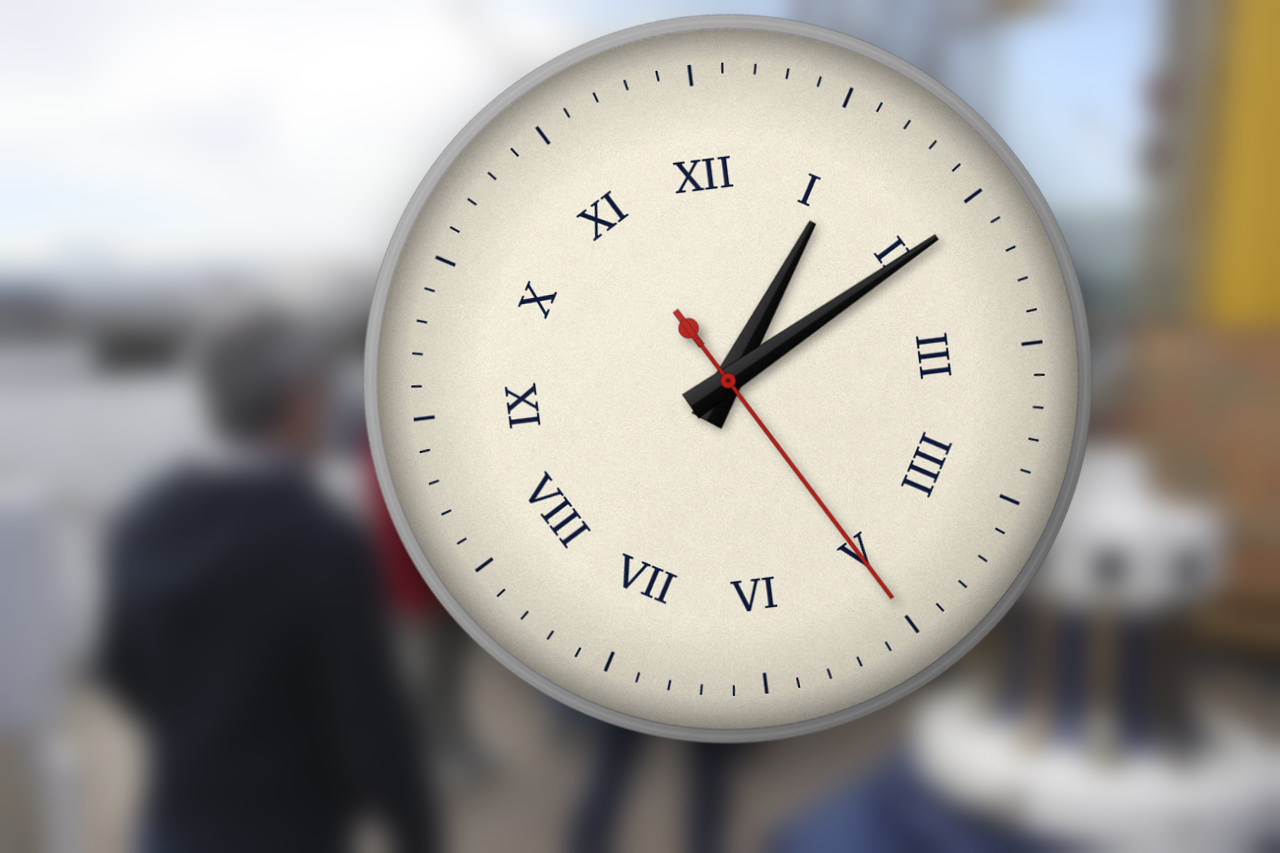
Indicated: 1:10:25
